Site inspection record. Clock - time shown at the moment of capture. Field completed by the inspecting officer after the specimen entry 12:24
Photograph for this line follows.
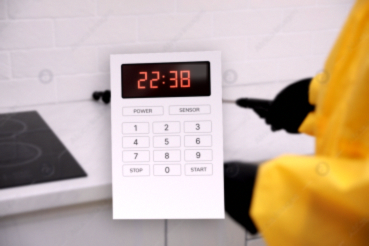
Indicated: 22:38
